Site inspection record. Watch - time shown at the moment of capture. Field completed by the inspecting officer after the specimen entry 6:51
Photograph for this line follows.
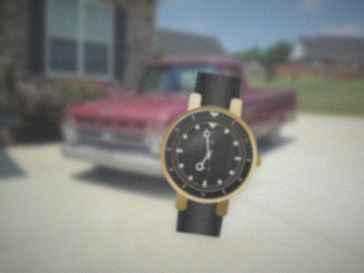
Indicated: 6:58
